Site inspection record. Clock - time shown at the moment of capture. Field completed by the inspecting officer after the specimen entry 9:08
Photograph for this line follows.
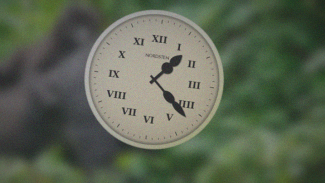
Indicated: 1:22
